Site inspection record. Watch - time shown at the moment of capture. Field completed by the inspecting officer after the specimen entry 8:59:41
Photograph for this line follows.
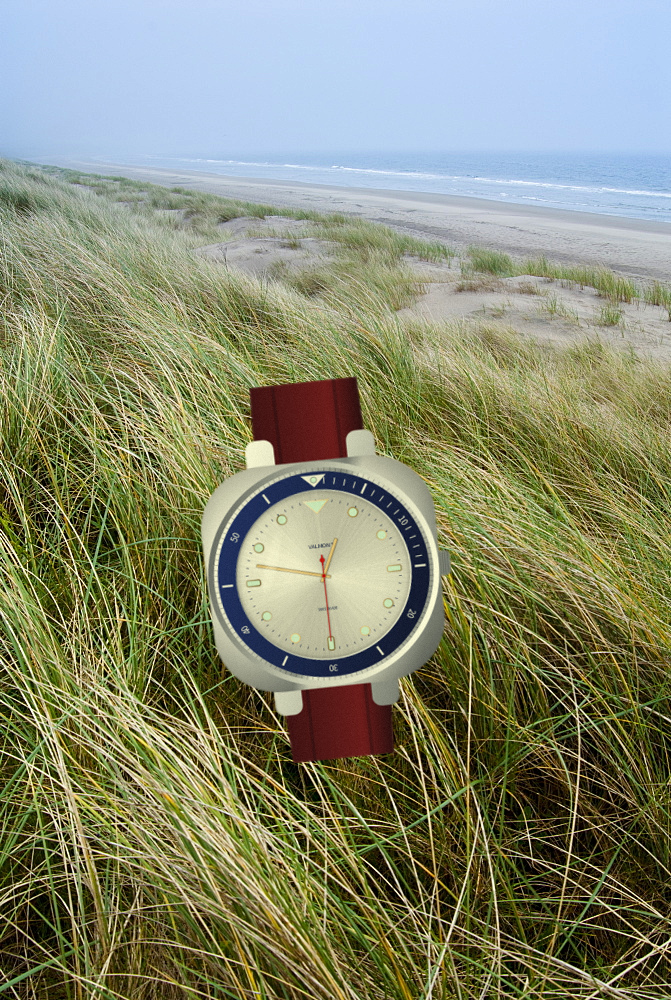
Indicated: 12:47:30
